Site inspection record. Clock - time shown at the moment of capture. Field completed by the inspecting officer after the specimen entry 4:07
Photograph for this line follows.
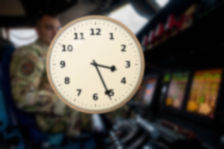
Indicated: 3:26
